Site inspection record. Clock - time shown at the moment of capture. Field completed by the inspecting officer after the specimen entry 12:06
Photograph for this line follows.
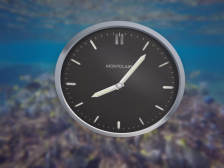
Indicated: 8:06
